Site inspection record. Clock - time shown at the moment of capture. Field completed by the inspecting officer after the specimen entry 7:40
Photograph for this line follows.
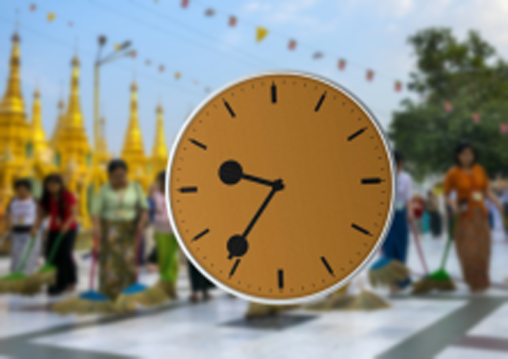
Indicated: 9:36
